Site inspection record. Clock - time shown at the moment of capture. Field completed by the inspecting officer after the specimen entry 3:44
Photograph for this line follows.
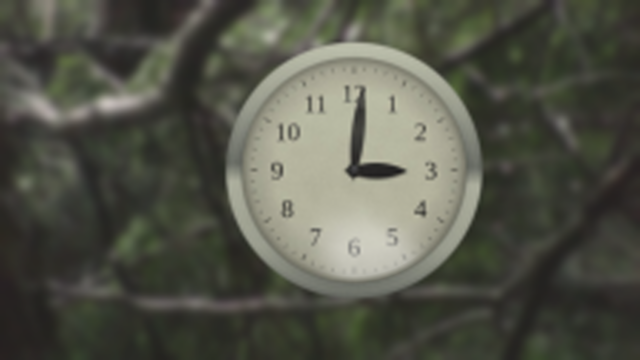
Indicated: 3:01
